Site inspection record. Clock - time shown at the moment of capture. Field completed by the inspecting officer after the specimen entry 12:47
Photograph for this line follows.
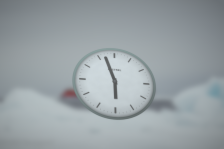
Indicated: 5:57
